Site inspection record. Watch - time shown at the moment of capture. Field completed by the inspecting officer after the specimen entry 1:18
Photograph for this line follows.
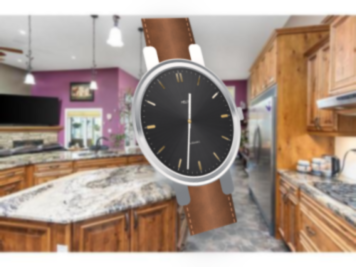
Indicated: 12:33
